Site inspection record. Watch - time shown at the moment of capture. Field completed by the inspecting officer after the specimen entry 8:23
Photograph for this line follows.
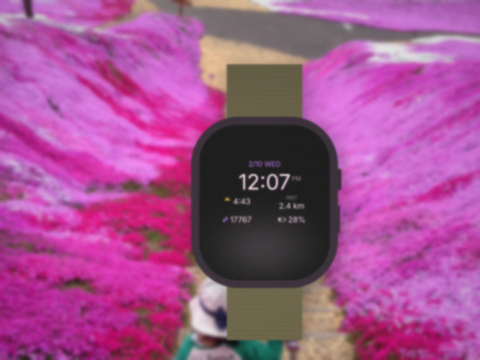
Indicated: 12:07
